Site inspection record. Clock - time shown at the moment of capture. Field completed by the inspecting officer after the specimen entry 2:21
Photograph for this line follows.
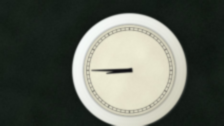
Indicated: 8:45
